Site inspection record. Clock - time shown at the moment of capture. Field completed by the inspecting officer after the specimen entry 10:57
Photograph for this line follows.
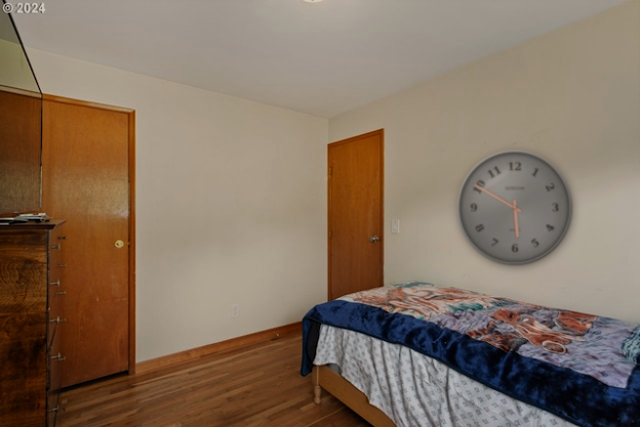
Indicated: 5:50
